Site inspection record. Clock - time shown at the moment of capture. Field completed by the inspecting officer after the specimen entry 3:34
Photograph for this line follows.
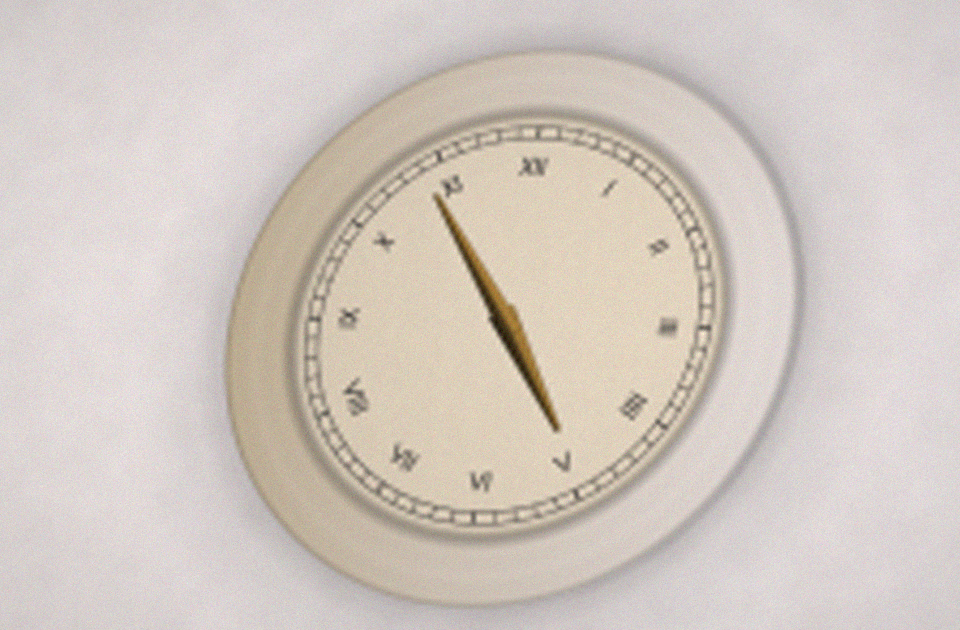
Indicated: 4:54
